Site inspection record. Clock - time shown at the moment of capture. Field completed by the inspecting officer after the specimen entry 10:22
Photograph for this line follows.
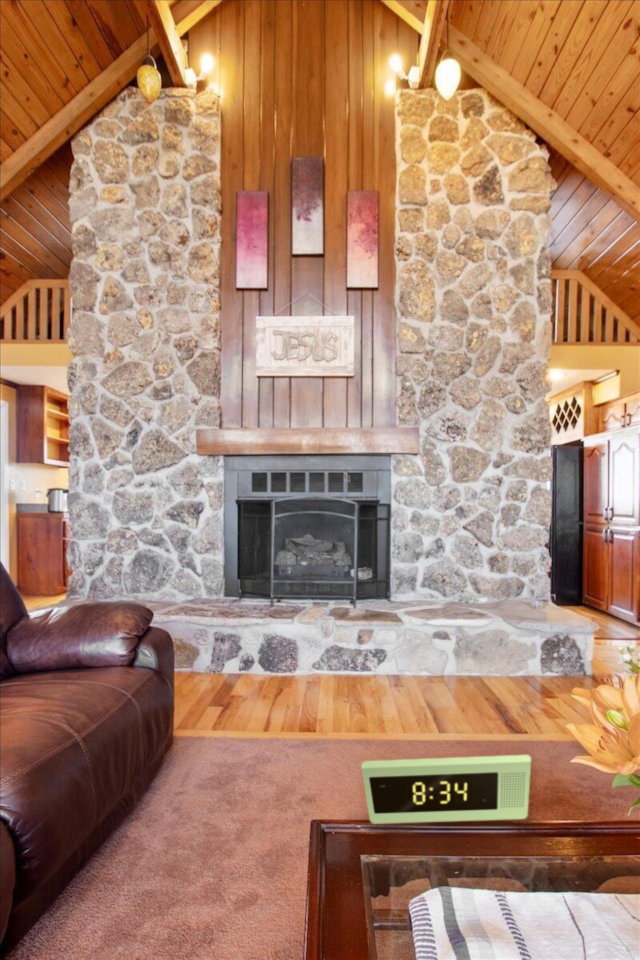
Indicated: 8:34
